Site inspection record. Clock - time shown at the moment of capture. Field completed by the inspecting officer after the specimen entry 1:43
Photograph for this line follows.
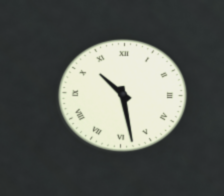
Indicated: 10:28
